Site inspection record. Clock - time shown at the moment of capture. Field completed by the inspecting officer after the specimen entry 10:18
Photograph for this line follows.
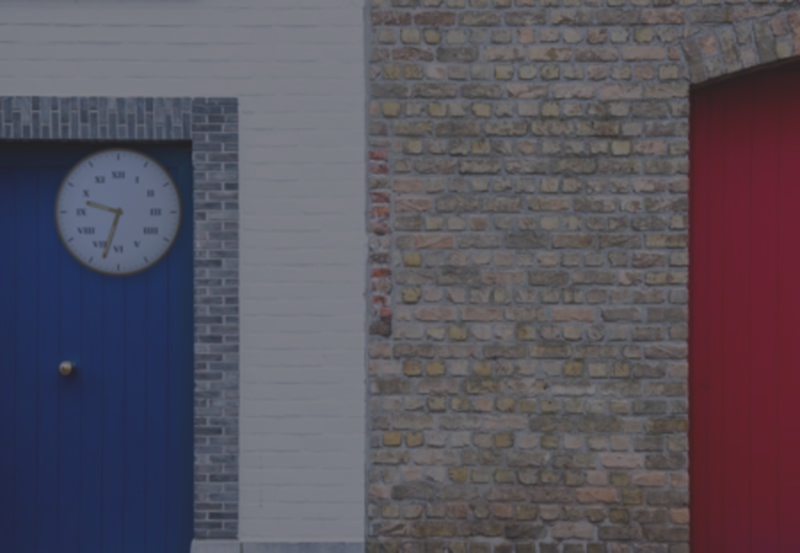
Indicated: 9:33
